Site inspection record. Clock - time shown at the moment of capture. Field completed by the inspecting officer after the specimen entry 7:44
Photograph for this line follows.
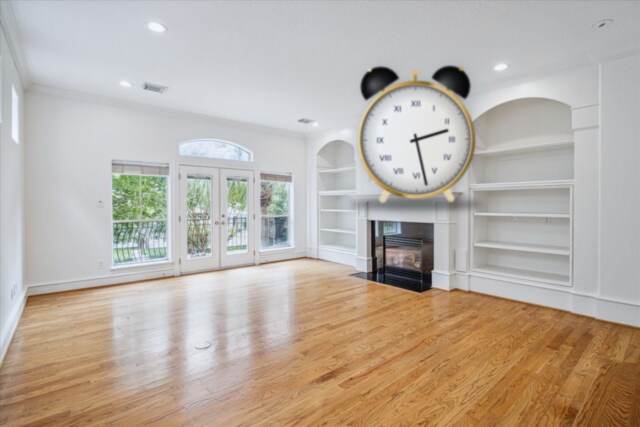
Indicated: 2:28
